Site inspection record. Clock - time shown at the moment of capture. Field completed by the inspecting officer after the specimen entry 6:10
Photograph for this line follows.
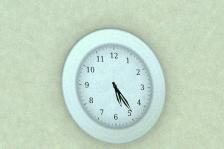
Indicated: 5:24
